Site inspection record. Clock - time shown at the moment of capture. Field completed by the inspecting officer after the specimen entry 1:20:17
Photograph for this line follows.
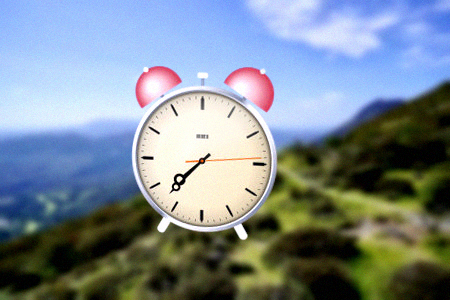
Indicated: 7:37:14
